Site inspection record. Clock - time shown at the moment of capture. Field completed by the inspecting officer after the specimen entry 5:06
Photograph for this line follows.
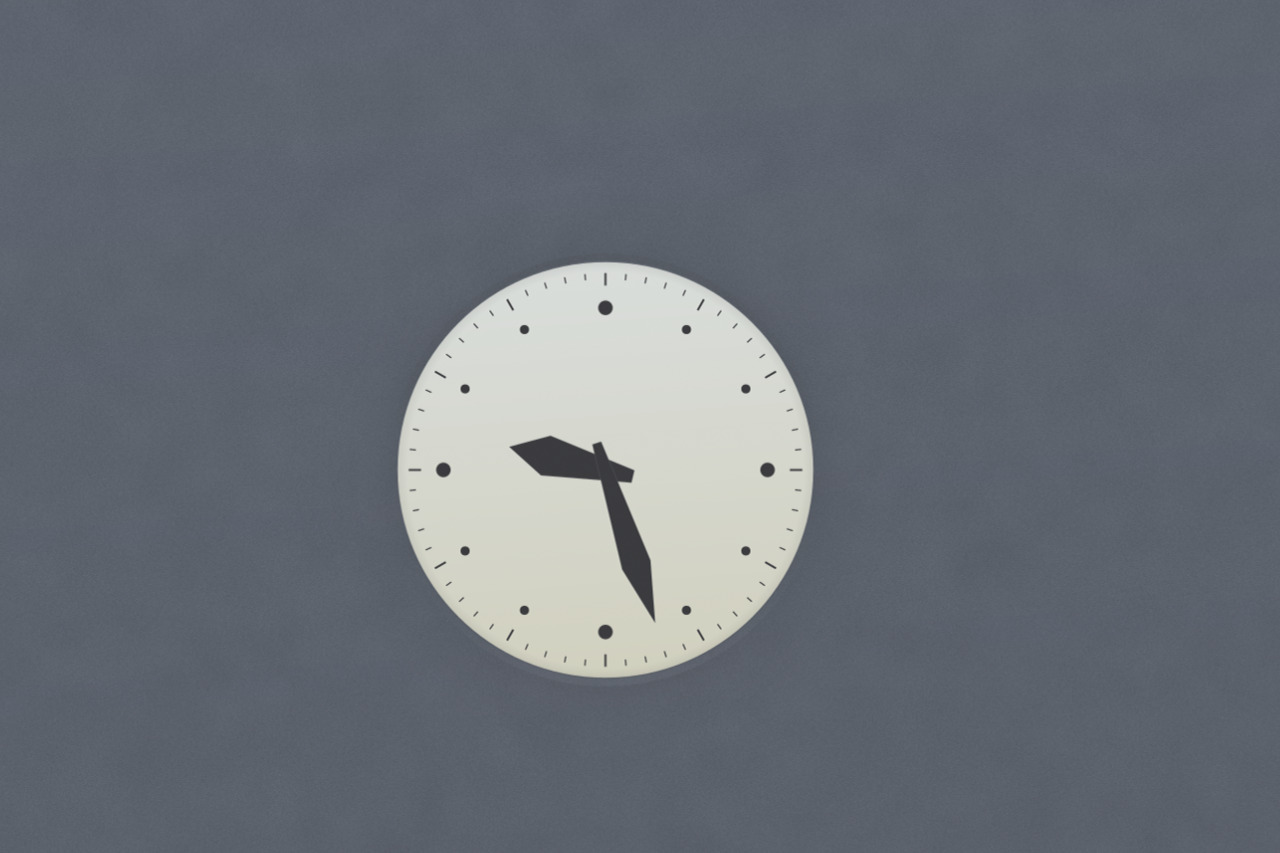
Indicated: 9:27
